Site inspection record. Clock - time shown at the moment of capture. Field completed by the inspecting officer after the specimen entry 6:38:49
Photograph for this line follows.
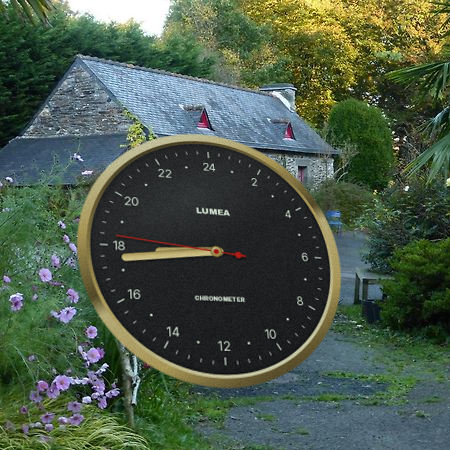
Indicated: 17:43:46
